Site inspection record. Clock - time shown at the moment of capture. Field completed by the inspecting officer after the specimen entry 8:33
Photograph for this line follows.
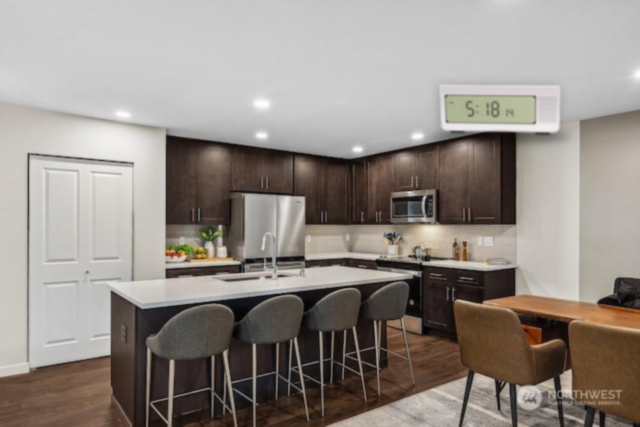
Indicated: 5:18
